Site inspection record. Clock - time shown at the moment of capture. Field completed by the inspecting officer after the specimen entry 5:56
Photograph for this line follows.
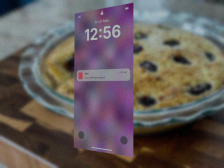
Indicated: 12:56
